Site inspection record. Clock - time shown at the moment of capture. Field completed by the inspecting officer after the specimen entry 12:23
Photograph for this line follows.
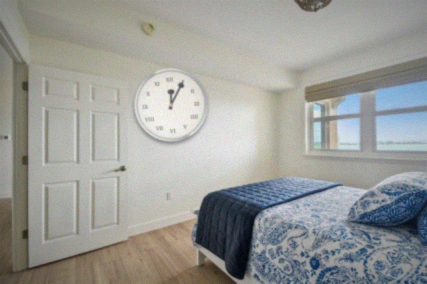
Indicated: 12:05
